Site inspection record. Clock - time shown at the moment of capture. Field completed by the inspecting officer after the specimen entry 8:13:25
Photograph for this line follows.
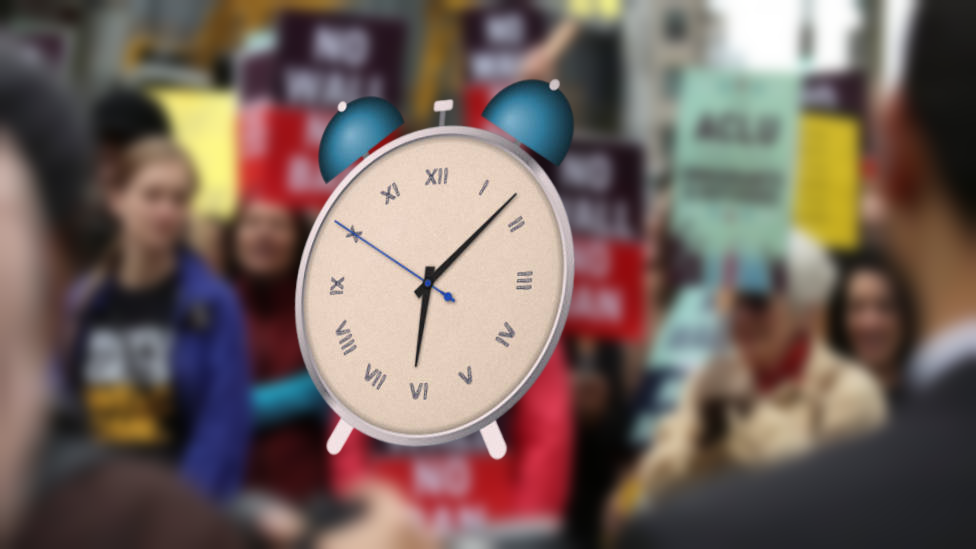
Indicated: 6:07:50
